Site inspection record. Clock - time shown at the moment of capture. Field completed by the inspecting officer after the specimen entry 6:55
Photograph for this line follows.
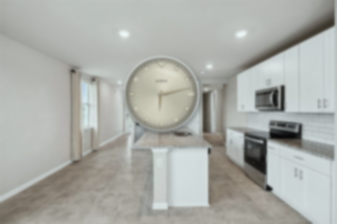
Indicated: 6:13
